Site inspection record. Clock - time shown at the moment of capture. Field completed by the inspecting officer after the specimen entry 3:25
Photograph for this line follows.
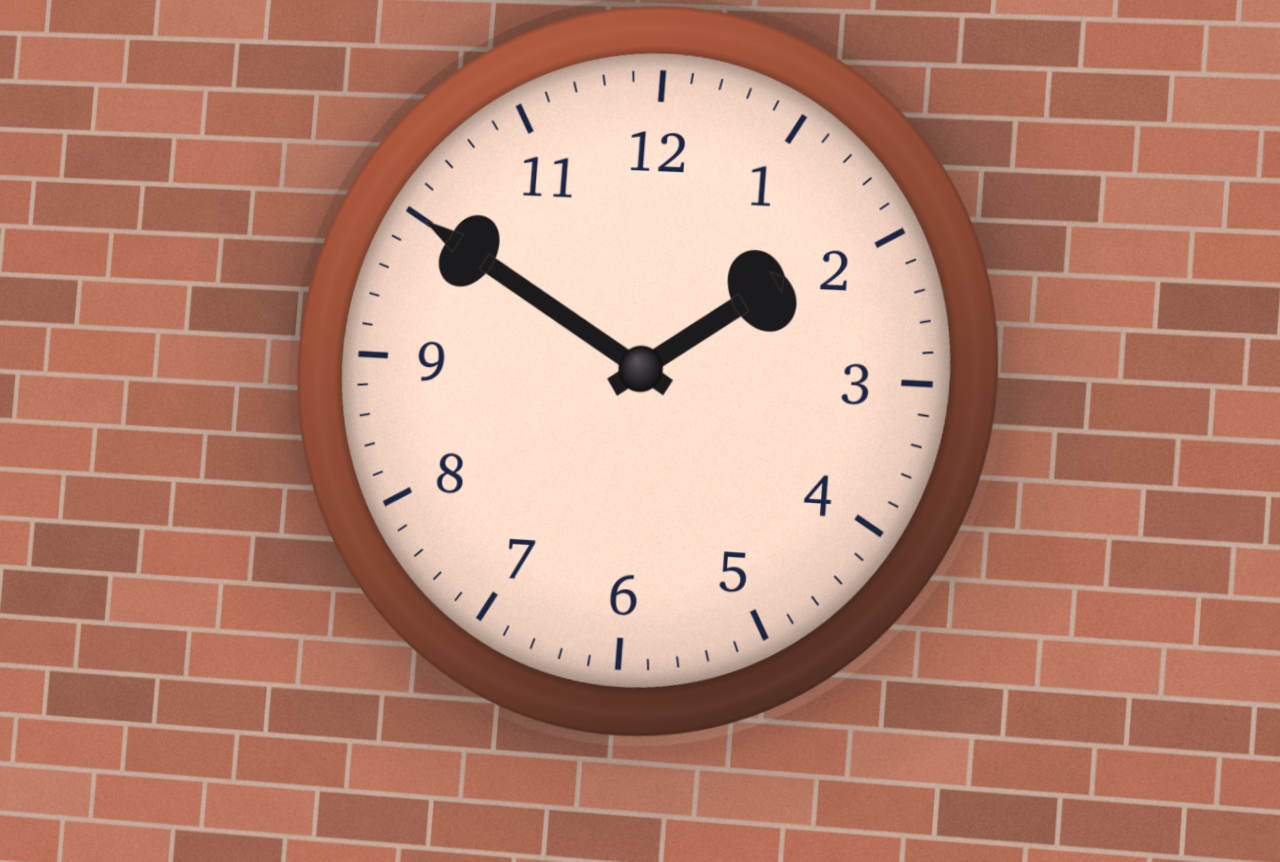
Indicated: 1:50
